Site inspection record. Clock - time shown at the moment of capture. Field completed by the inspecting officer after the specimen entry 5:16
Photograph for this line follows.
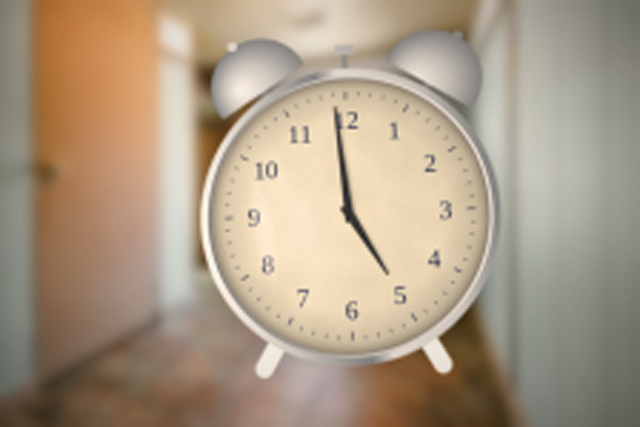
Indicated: 4:59
